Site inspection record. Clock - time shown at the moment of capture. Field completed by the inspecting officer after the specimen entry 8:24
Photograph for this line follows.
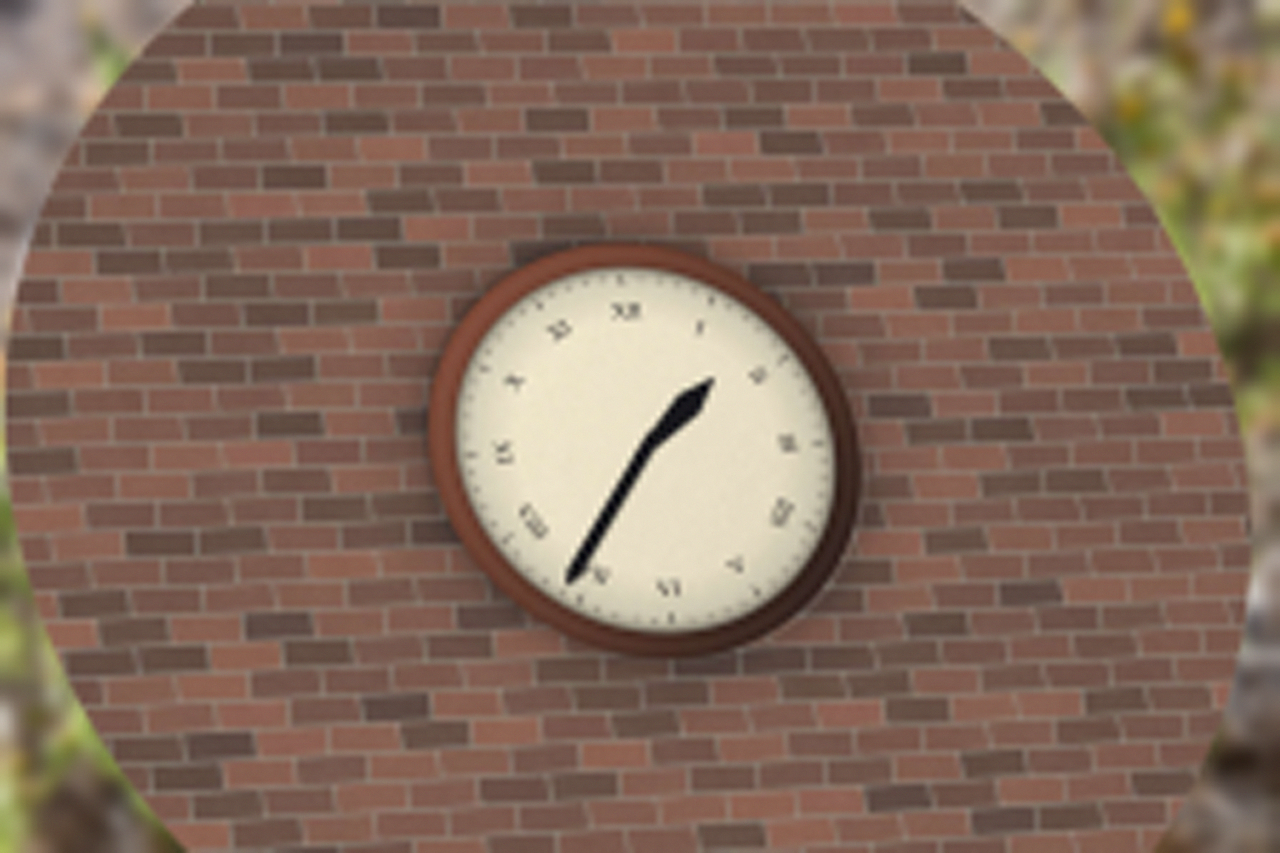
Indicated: 1:36
